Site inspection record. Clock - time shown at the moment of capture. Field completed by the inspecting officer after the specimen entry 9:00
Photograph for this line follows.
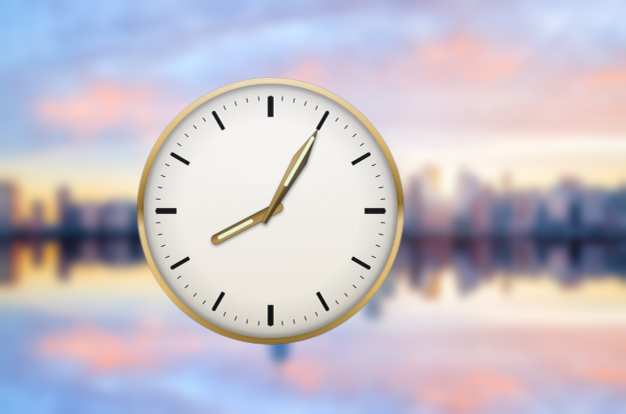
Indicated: 8:05
